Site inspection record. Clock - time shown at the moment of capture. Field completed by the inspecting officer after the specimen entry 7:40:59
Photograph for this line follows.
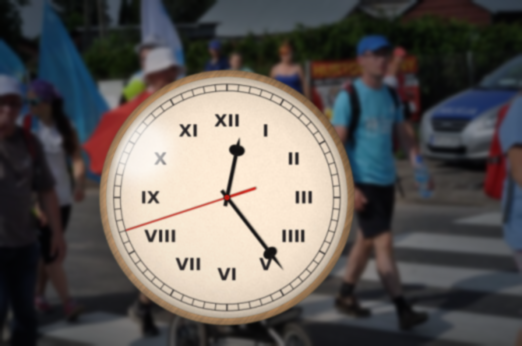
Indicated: 12:23:42
